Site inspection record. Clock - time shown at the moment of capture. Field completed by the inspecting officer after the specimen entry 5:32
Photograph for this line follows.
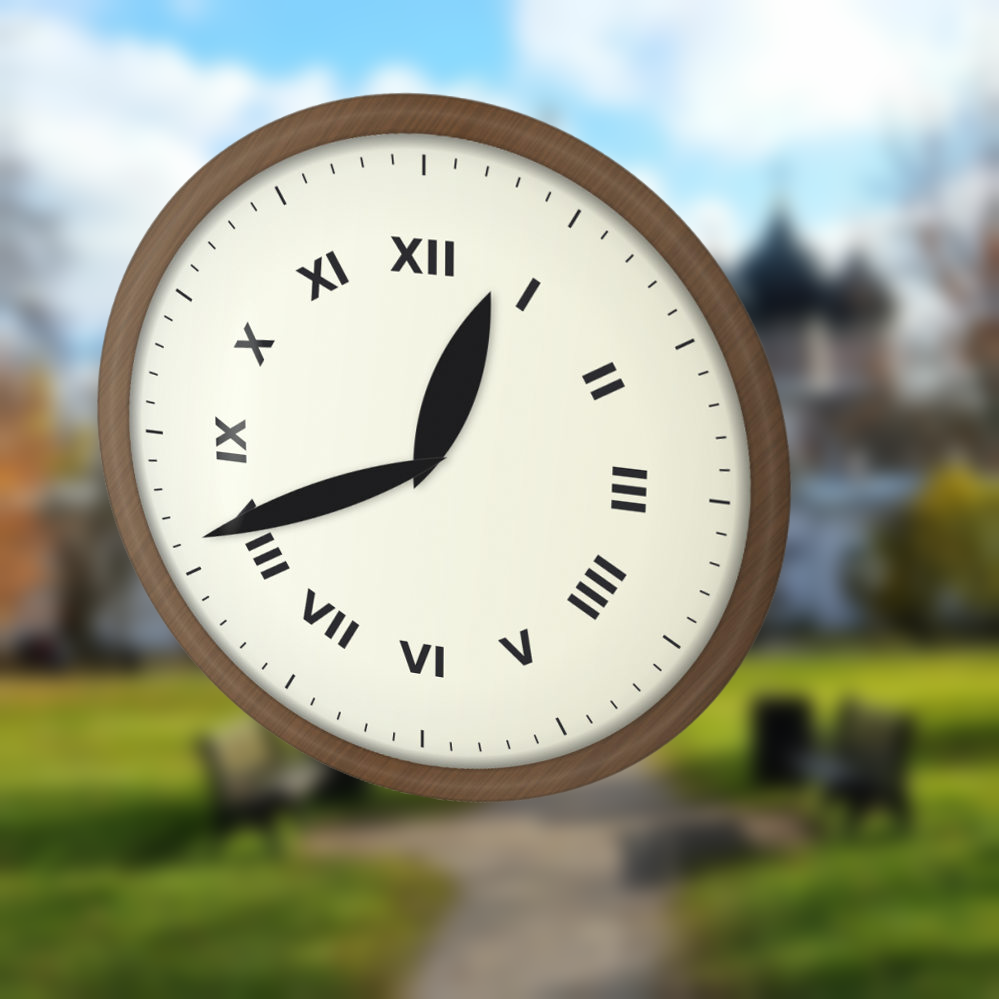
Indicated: 12:41
